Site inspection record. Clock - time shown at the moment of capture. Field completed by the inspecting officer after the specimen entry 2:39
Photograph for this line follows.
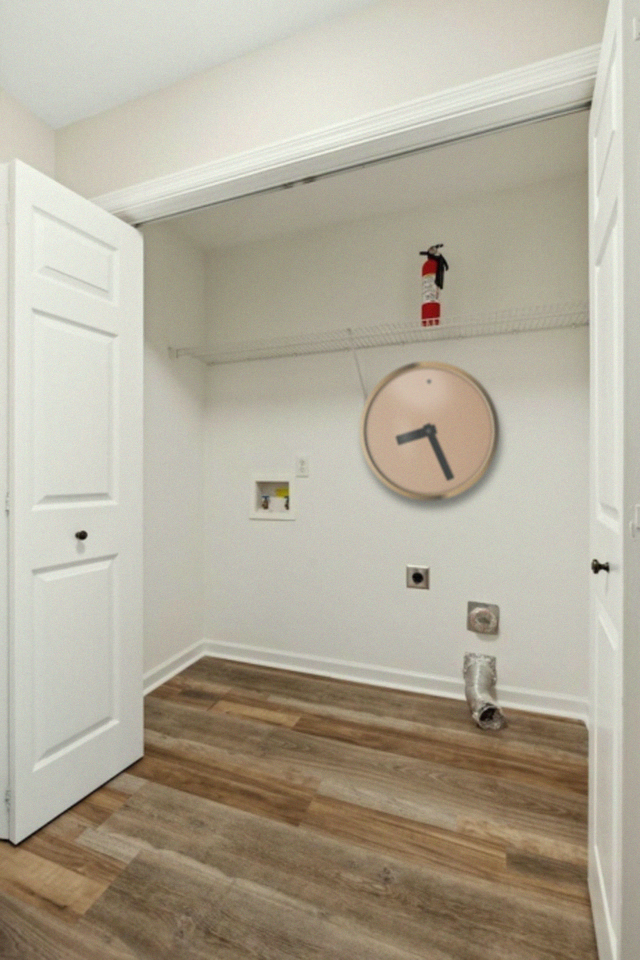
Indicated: 8:26
